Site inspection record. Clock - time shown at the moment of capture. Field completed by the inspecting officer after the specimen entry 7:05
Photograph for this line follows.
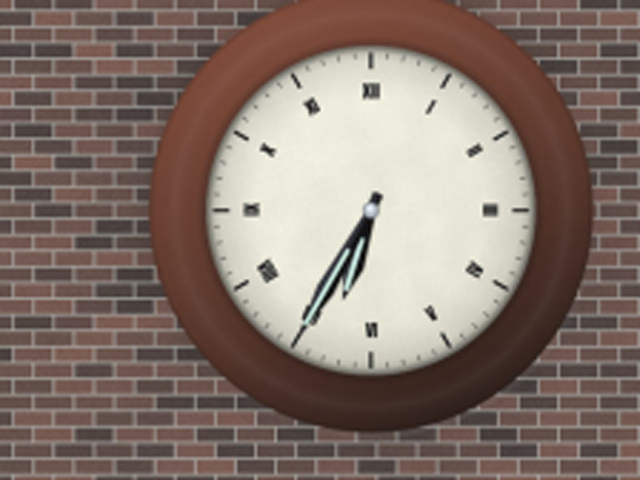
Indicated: 6:35
